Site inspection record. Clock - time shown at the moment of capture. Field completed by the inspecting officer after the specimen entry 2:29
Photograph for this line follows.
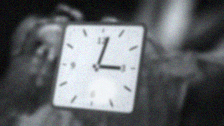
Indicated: 3:02
